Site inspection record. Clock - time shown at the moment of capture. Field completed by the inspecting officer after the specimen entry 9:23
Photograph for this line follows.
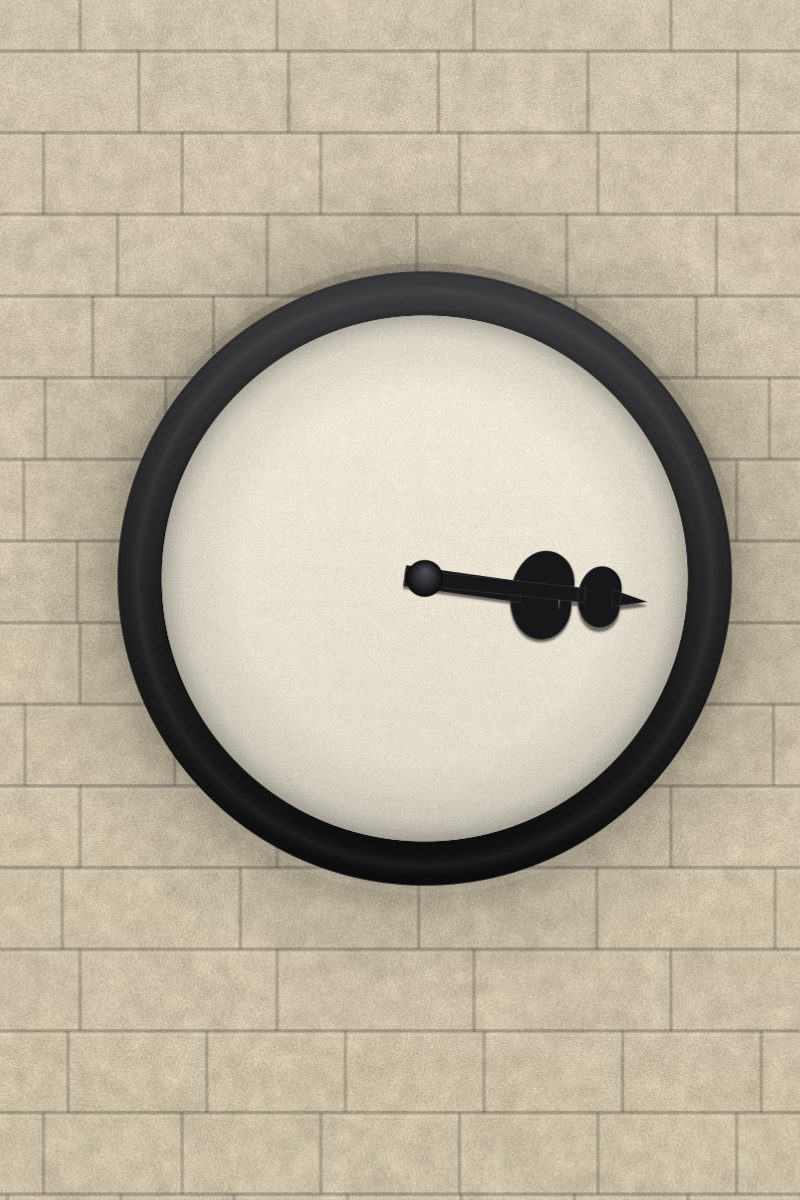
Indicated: 3:16
